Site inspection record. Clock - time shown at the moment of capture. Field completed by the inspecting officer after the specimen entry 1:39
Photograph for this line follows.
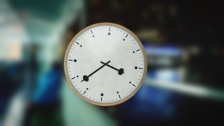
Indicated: 3:38
